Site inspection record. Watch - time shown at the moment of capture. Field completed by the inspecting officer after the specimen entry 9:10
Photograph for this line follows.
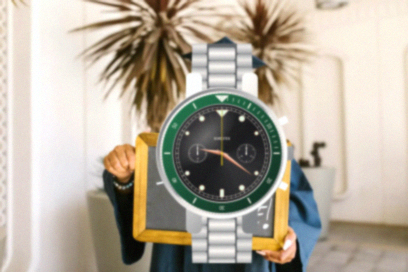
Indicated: 9:21
